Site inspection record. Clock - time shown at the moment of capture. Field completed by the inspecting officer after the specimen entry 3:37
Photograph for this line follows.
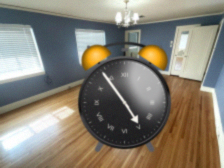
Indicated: 4:54
